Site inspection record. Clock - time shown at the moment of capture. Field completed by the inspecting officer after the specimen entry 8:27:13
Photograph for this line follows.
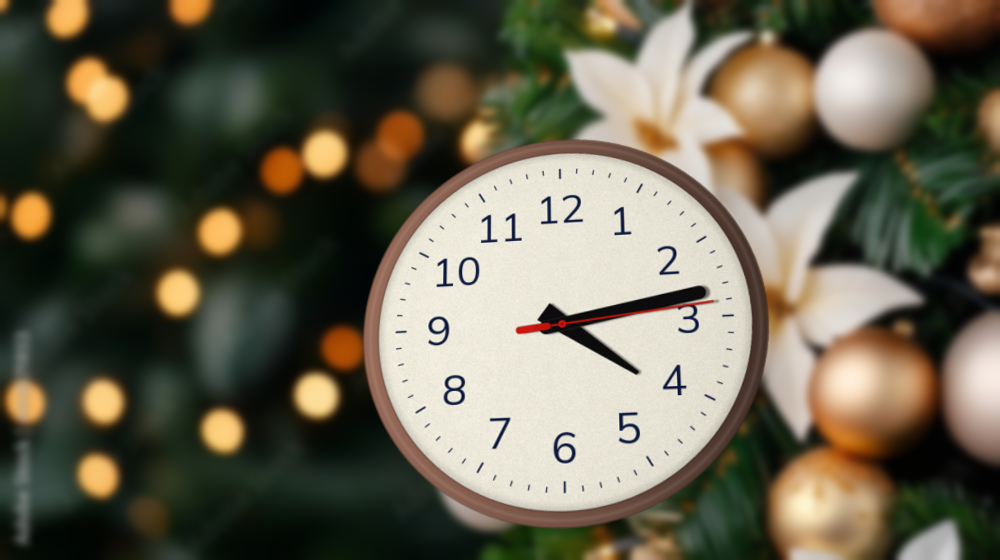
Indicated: 4:13:14
